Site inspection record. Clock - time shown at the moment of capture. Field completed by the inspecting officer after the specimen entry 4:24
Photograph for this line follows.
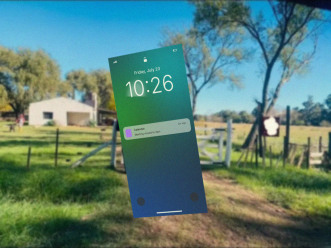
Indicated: 10:26
